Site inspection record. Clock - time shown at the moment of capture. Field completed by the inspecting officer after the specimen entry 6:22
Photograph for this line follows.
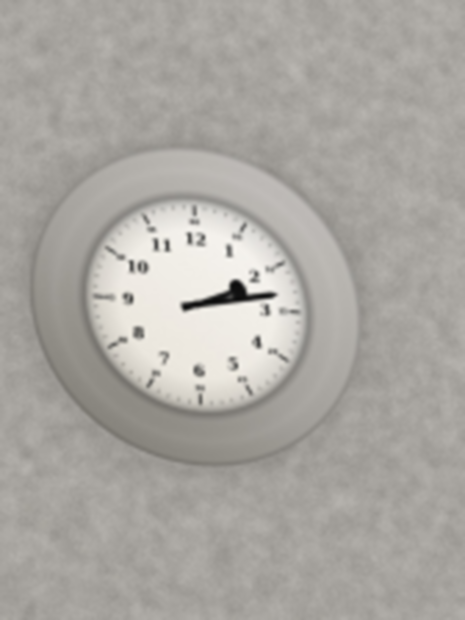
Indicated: 2:13
